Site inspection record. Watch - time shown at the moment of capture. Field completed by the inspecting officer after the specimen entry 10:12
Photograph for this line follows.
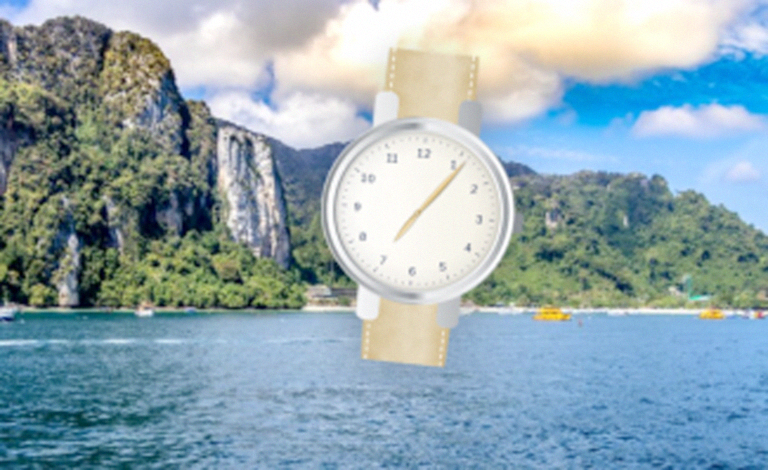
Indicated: 7:06
